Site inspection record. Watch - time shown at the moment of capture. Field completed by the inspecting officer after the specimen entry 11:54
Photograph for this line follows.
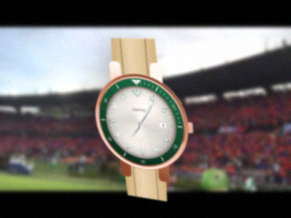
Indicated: 7:06
